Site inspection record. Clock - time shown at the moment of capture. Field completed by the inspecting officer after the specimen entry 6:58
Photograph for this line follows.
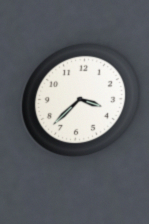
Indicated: 3:37
